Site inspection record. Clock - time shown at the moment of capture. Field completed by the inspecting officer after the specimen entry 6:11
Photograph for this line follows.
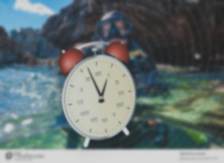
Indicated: 12:57
